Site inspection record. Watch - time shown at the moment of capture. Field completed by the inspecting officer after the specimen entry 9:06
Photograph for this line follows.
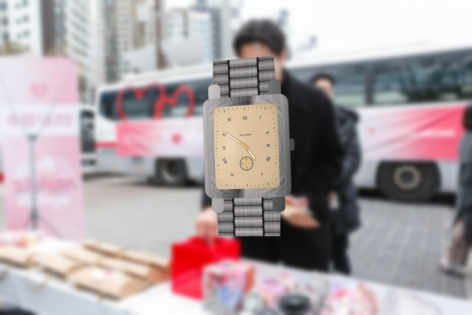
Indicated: 4:51
